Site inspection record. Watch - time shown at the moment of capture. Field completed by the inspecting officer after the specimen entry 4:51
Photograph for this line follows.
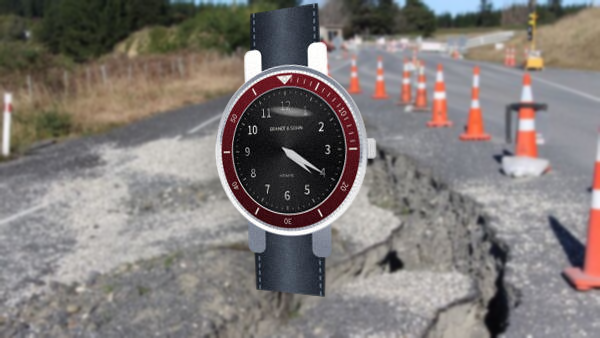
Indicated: 4:20
